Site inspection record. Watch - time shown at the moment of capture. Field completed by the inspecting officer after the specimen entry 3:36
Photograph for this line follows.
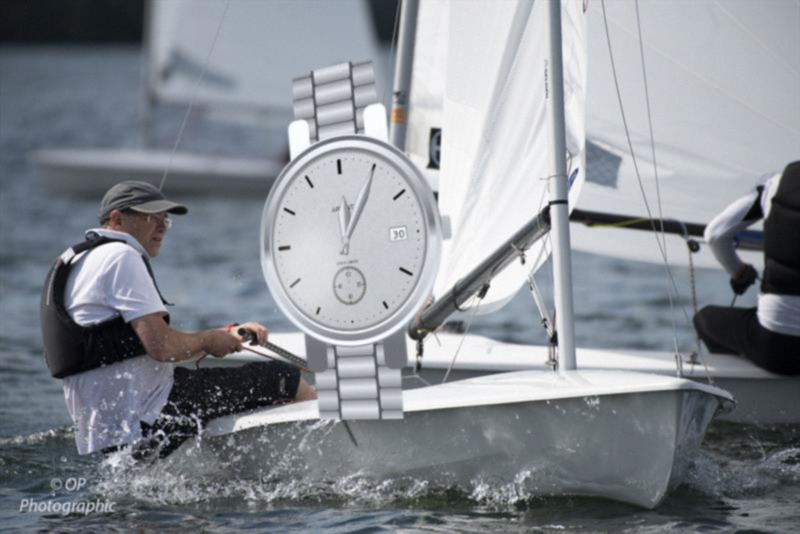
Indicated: 12:05
